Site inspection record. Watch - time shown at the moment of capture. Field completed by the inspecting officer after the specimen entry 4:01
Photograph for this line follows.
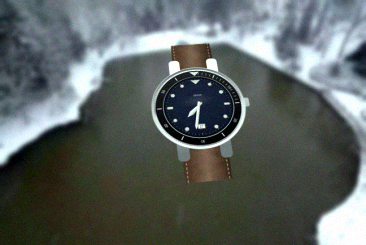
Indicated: 7:32
